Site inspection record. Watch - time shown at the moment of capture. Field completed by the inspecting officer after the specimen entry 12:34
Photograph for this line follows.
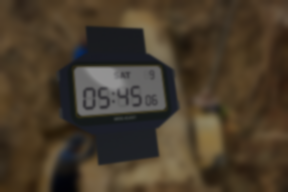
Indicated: 5:45
